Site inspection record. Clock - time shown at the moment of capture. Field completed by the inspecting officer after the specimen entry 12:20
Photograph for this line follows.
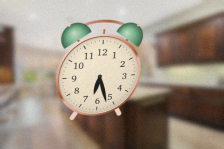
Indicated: 6:27
